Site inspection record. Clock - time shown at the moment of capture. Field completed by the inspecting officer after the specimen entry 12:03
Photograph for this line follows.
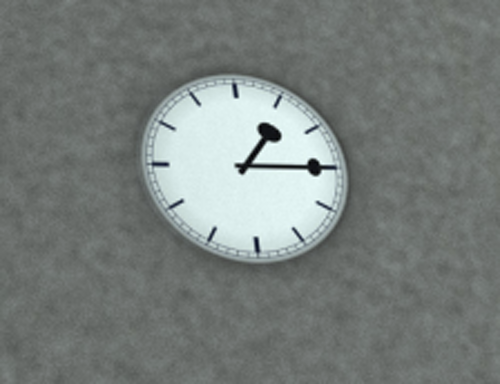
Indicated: 1:15
